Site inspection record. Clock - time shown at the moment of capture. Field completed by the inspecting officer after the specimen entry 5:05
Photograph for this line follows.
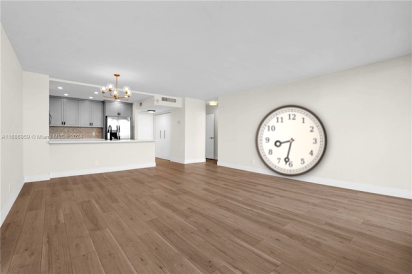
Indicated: 8:32
